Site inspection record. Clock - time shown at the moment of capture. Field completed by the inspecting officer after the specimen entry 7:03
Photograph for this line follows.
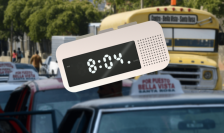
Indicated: 8:04
